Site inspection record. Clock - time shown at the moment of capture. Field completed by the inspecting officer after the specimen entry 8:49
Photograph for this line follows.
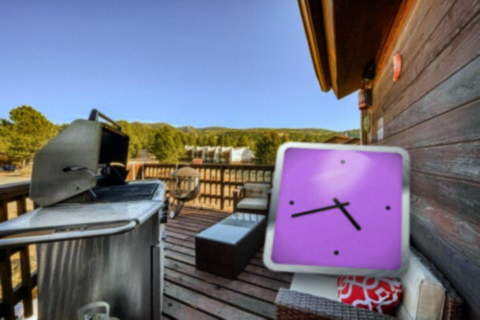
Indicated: 4:42
